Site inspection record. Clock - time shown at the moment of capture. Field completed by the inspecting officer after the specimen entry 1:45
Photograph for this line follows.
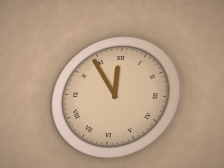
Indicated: 11:54
